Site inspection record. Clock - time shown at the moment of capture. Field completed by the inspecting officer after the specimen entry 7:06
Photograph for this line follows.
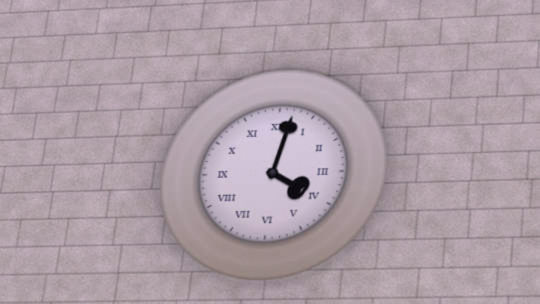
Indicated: 4:02
